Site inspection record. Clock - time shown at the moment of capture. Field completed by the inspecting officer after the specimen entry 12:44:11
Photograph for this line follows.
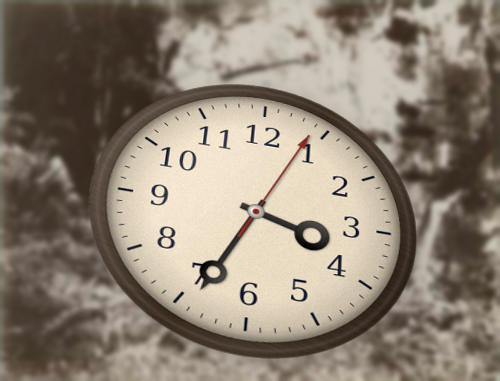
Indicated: 3:34:04
